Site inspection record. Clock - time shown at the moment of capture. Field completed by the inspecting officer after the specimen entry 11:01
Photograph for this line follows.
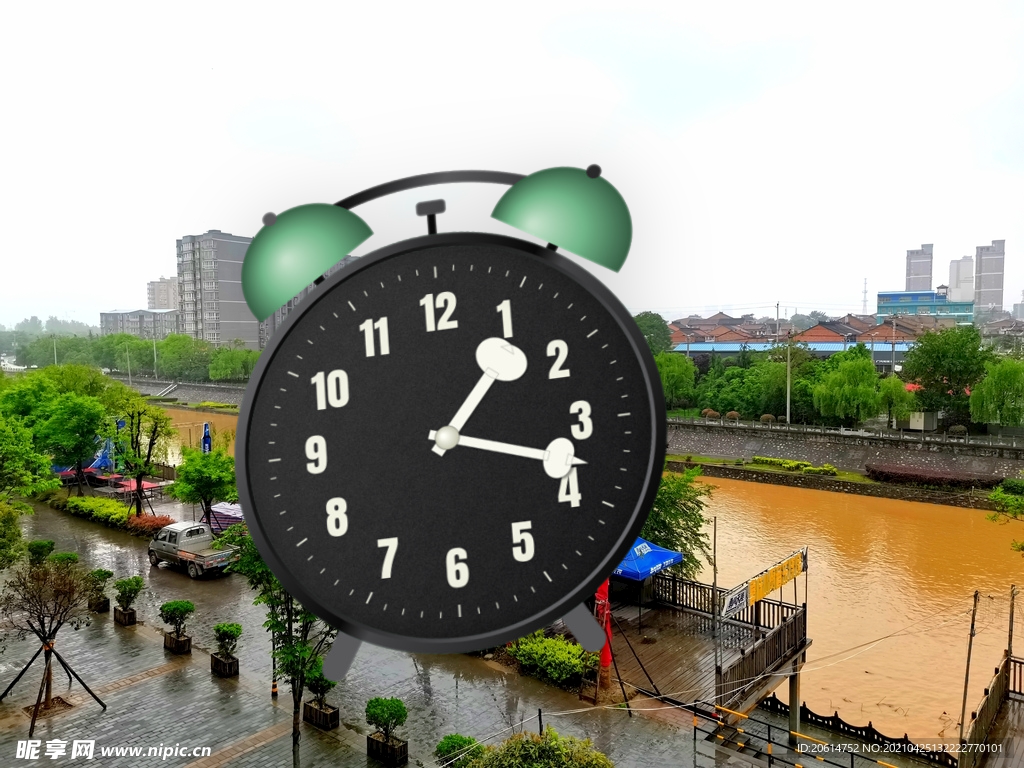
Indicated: 1:18
